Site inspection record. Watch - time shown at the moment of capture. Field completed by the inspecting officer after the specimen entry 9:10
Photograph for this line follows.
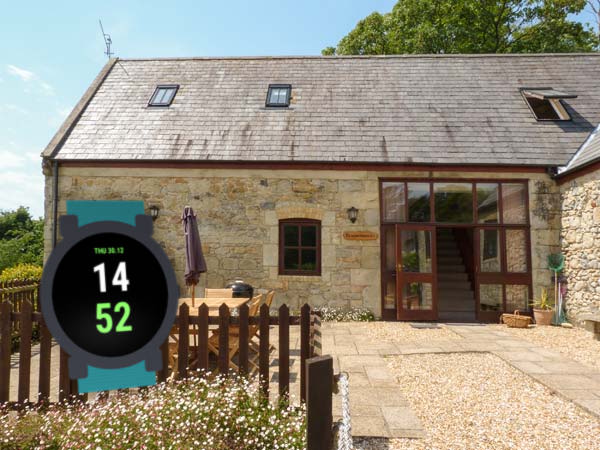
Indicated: 14:52
